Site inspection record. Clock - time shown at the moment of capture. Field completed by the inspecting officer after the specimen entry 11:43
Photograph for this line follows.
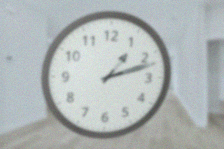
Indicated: 1:12
